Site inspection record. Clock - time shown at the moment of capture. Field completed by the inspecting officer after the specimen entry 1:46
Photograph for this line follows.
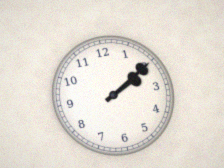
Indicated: 2:10
